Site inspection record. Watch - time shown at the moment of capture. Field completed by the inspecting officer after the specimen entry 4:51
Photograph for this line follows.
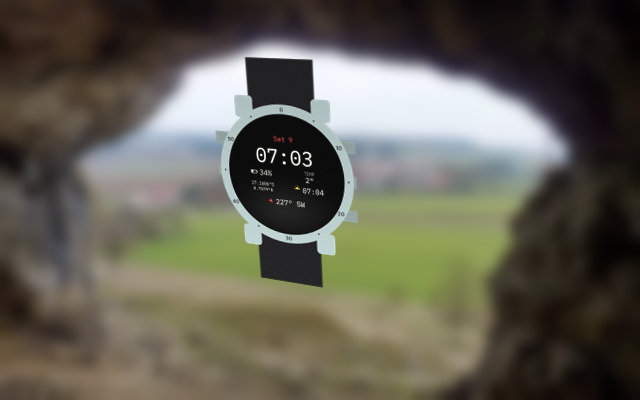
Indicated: 7:03
